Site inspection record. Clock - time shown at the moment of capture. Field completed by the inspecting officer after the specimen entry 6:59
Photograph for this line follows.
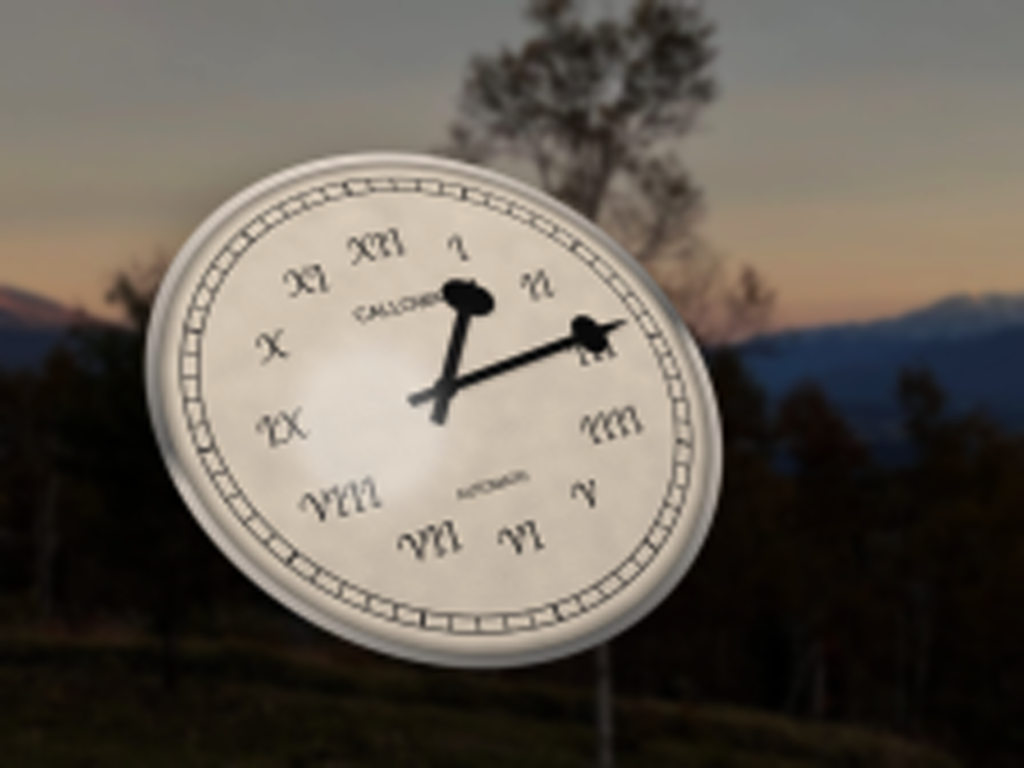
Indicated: 1:14
